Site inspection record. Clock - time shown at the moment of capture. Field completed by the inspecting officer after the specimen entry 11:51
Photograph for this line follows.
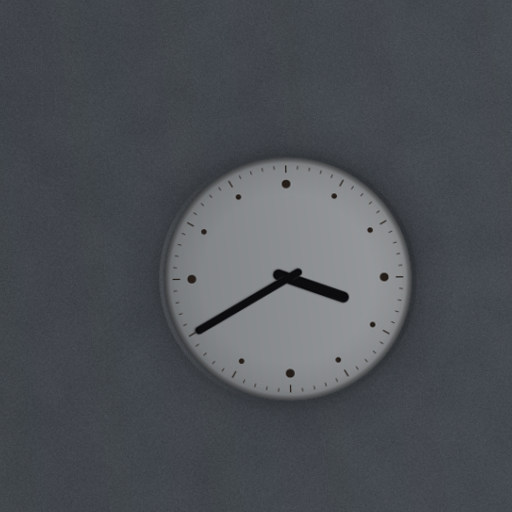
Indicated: 3:40
